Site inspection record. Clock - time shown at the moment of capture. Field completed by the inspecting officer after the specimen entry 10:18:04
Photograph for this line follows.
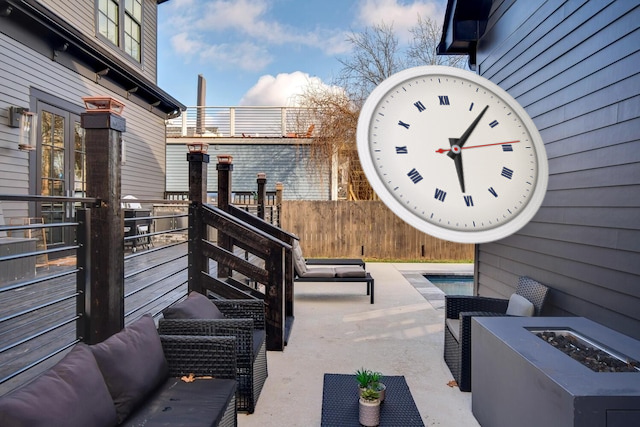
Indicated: 6:07:14
